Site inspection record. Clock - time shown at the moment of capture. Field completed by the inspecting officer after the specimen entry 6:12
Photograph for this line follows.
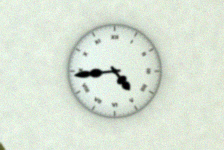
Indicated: 4:44
